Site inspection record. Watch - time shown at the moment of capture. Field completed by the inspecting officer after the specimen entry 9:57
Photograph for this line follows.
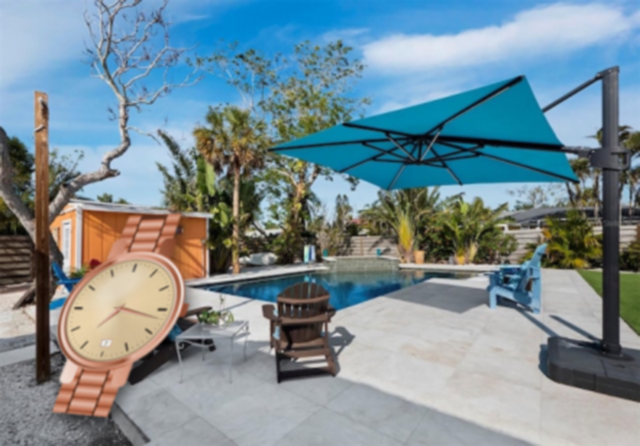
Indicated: 7:17
